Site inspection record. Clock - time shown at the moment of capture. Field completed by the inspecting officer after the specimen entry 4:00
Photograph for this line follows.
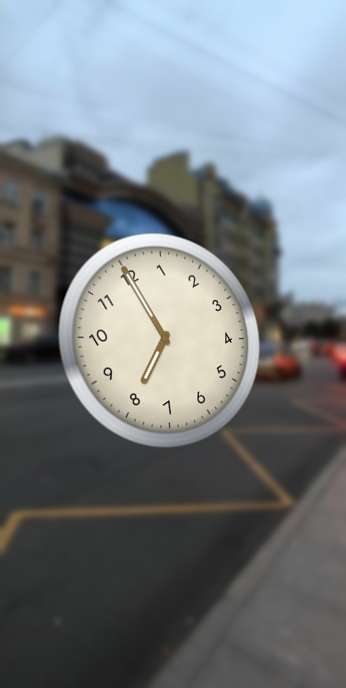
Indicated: 8:00
